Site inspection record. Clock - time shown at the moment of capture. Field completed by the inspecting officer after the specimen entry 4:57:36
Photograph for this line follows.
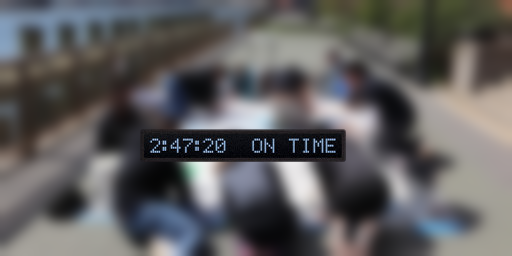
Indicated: 2:47:20
